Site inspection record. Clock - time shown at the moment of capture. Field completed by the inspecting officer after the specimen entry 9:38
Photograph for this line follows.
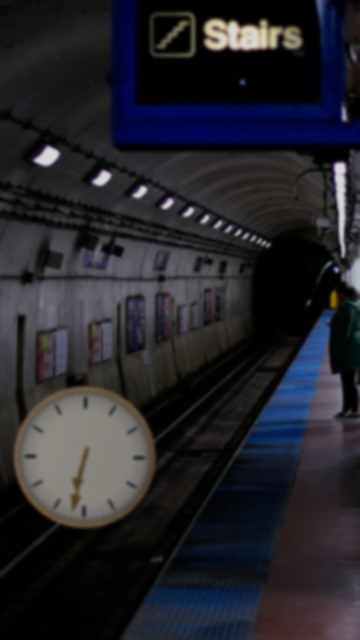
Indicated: 6:32
